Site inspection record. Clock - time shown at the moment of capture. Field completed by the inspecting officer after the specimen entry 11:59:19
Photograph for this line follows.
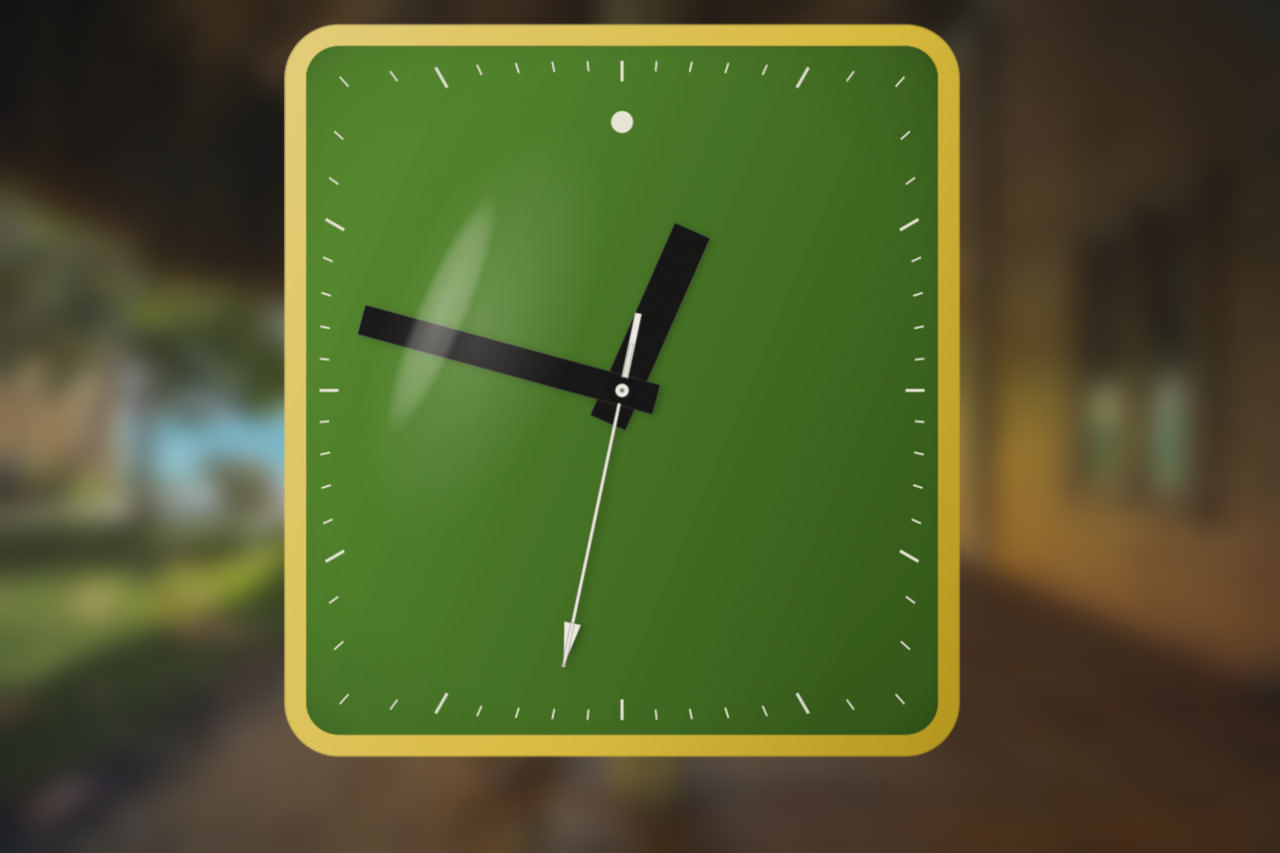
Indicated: 12:47:32
